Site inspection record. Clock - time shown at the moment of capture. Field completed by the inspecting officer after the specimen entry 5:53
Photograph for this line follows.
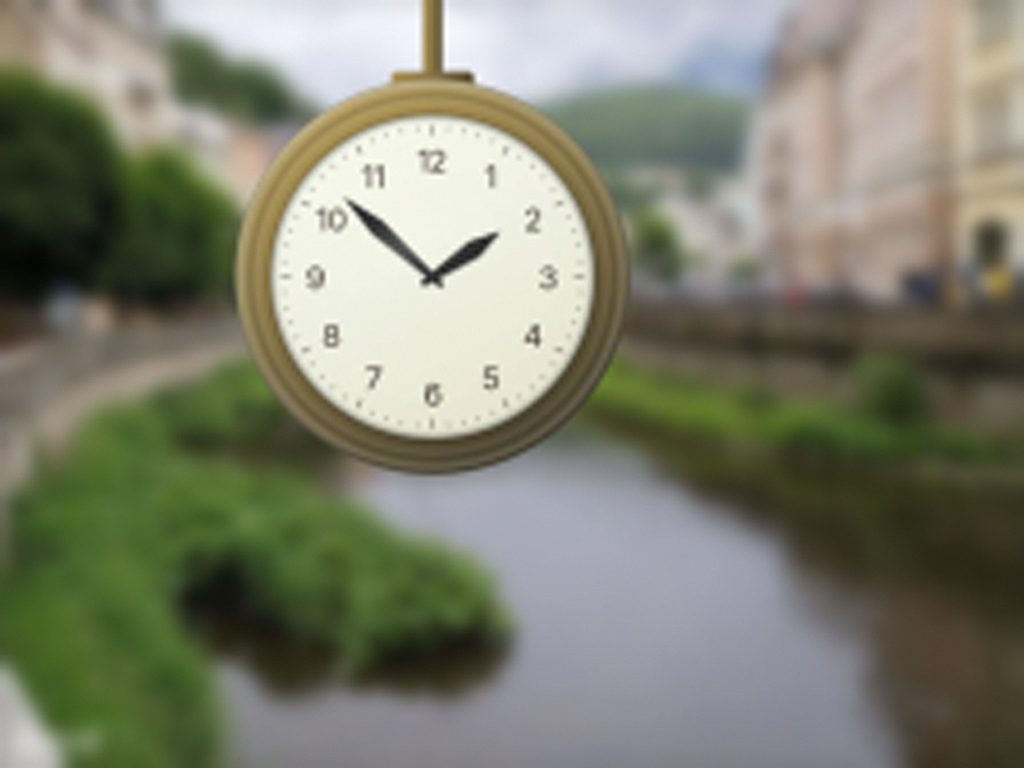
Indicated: 1:52
